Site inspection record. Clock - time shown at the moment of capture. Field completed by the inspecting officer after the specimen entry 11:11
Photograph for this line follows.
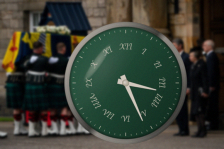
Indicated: 3:26
